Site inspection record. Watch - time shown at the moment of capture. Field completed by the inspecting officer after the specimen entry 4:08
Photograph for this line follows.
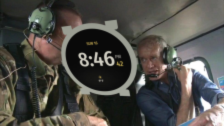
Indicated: 8:46
